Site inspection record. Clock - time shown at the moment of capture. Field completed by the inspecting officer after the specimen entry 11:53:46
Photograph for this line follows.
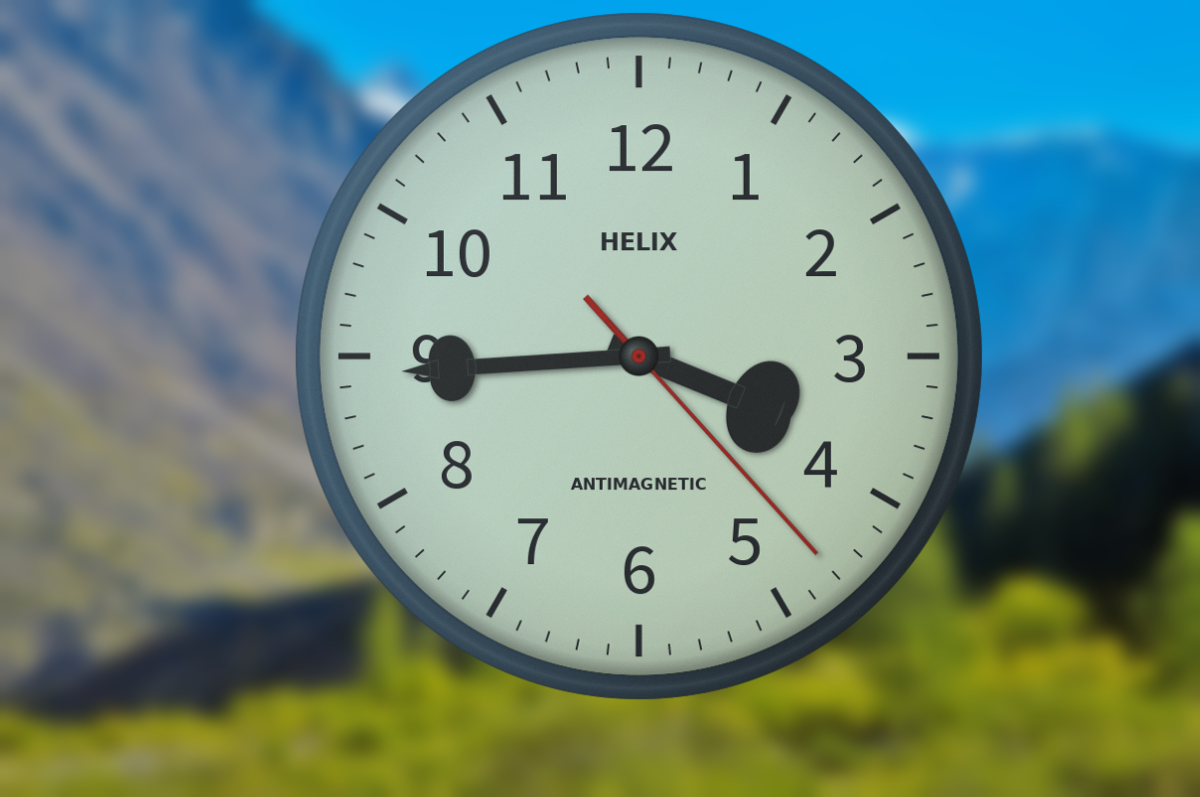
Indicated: 3:44:23
